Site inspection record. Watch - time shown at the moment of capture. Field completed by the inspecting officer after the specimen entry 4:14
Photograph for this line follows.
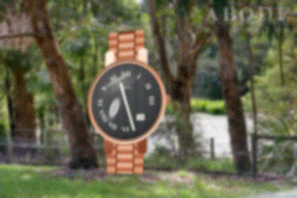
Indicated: 11:27
